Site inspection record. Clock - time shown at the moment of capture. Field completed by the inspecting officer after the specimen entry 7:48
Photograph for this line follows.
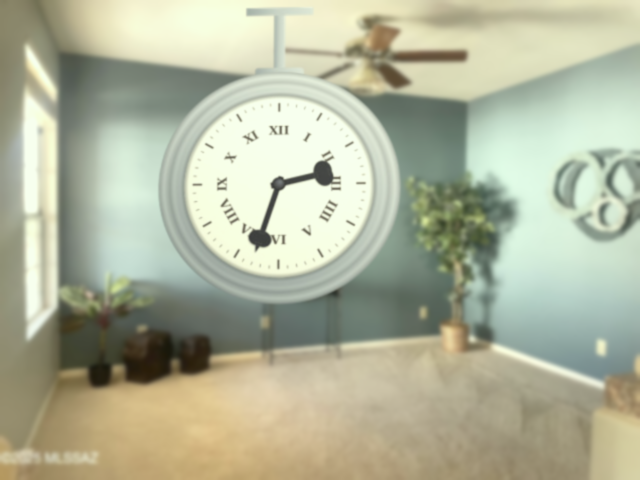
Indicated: 2:33
